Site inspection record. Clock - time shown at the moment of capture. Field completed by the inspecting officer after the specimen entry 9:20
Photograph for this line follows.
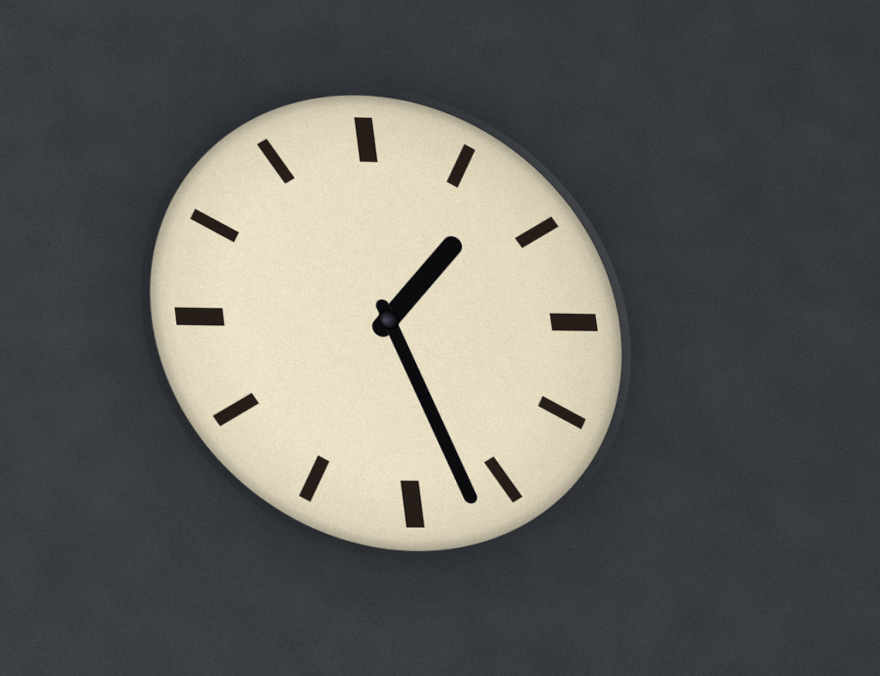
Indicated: 1:27
